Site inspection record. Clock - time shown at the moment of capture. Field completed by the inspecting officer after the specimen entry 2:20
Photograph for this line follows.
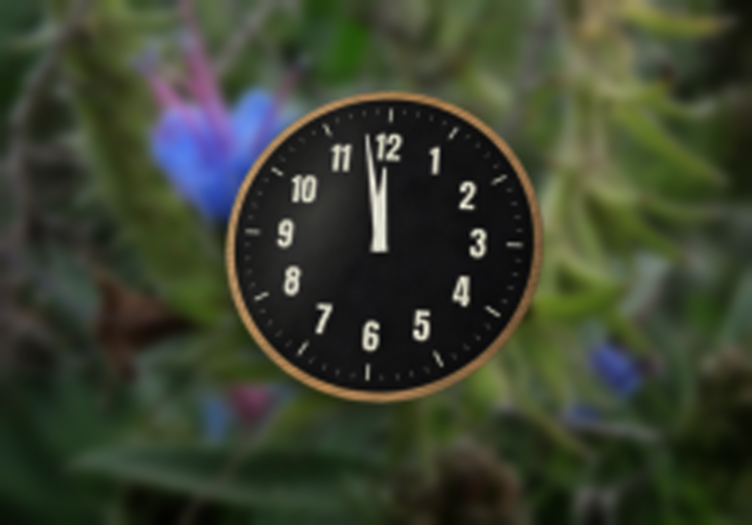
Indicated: 11:58
